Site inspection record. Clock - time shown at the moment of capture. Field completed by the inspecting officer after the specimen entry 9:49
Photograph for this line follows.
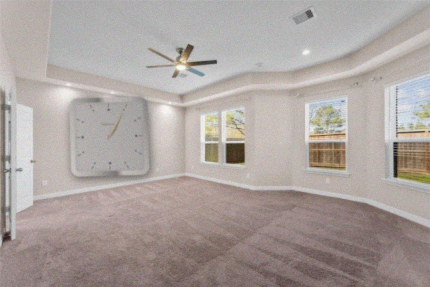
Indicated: 1:05
